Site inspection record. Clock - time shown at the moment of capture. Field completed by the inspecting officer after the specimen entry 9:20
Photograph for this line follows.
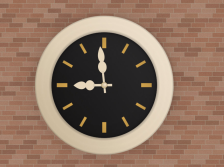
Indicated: 8:59
